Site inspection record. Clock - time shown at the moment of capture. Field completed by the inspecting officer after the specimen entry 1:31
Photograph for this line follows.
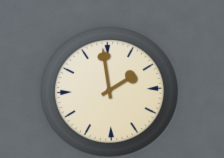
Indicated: 1:59
